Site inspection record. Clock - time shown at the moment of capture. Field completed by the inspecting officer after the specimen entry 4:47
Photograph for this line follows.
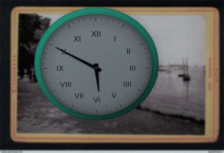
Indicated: 5:50
